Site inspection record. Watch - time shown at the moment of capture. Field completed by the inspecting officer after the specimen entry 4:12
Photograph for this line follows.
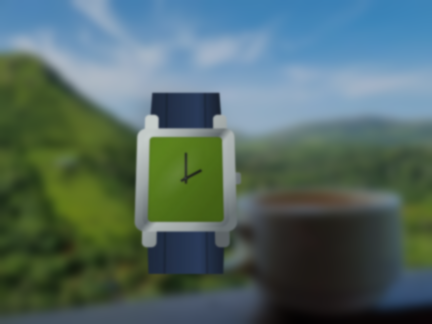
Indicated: 2:00
